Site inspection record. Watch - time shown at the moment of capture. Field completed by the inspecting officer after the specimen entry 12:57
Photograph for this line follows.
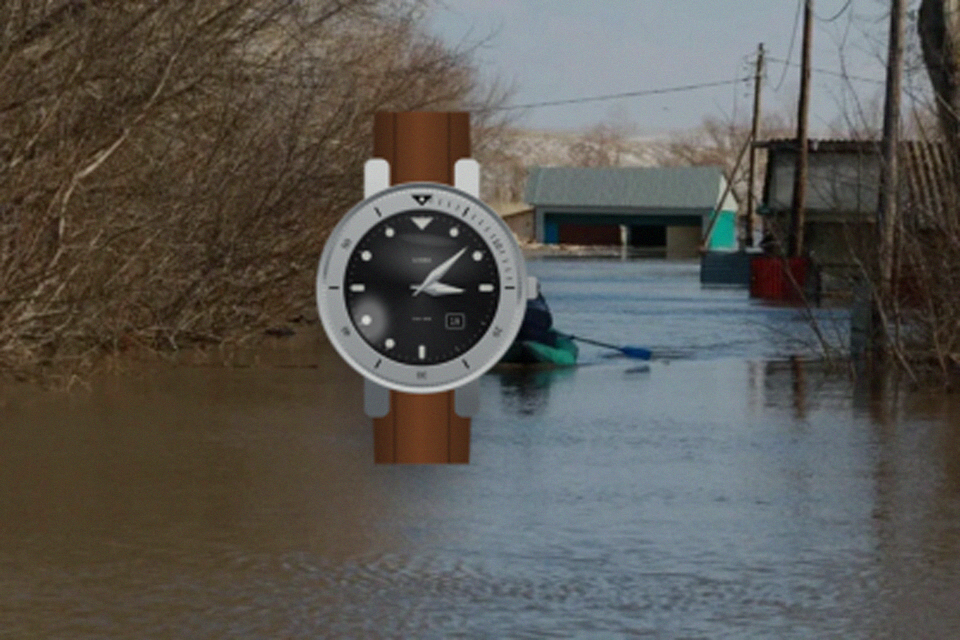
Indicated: 3:08
